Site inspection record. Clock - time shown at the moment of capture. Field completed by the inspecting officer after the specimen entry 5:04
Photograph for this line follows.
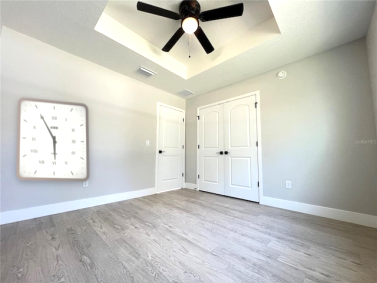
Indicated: 5:55
